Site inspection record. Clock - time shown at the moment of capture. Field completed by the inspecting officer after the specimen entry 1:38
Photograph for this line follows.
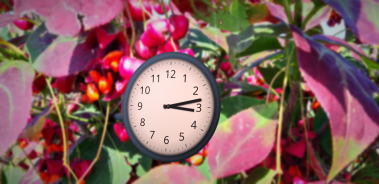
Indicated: 3:13
